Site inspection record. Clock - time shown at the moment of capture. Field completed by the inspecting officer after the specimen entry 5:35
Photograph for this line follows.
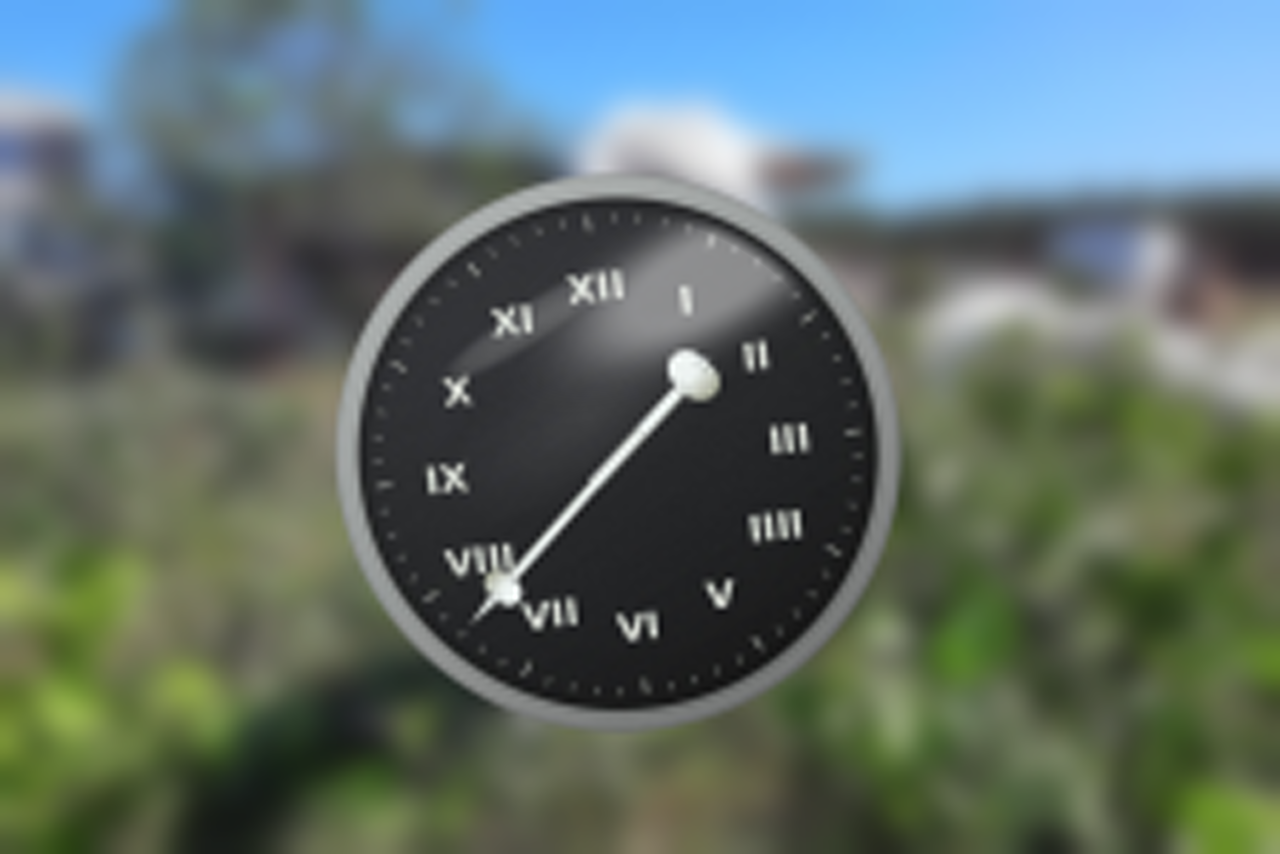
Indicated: 1:38
